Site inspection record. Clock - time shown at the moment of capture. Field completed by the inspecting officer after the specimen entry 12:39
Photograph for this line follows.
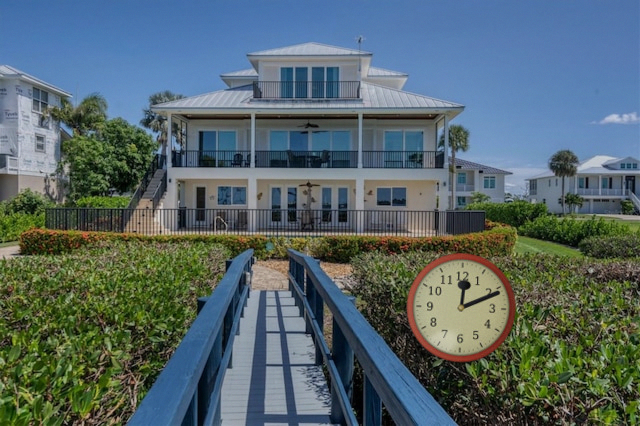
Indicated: 12:11
